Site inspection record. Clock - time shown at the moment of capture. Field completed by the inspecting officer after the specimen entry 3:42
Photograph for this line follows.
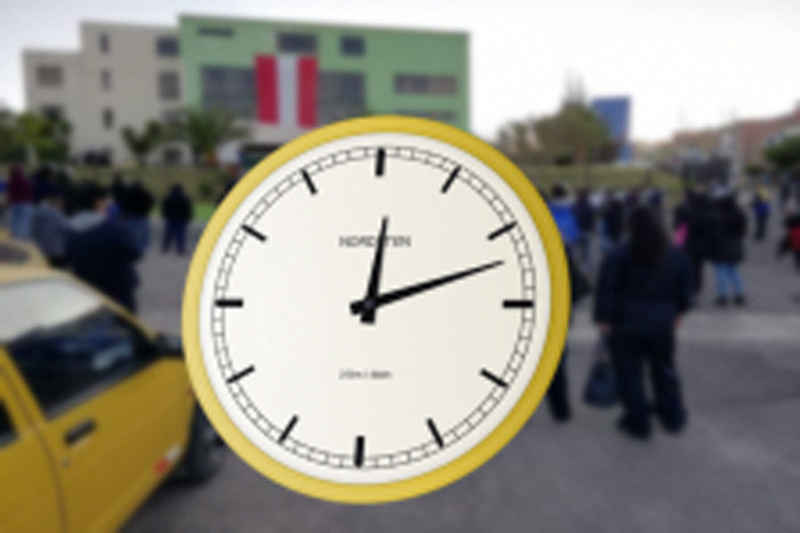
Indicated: 12:12
